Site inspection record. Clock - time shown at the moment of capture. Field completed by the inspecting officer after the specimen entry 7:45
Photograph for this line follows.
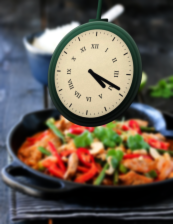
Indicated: 4:19
